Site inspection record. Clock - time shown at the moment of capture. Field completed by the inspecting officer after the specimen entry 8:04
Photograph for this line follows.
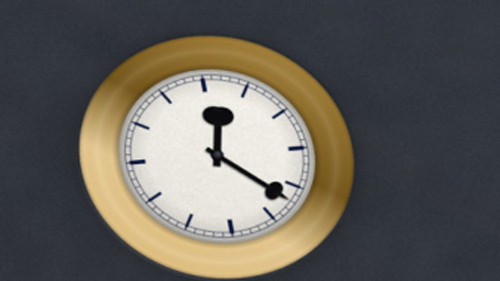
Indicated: 12:22
